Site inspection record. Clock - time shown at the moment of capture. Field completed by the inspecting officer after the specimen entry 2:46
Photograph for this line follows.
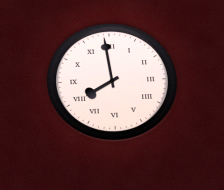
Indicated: 7:59
